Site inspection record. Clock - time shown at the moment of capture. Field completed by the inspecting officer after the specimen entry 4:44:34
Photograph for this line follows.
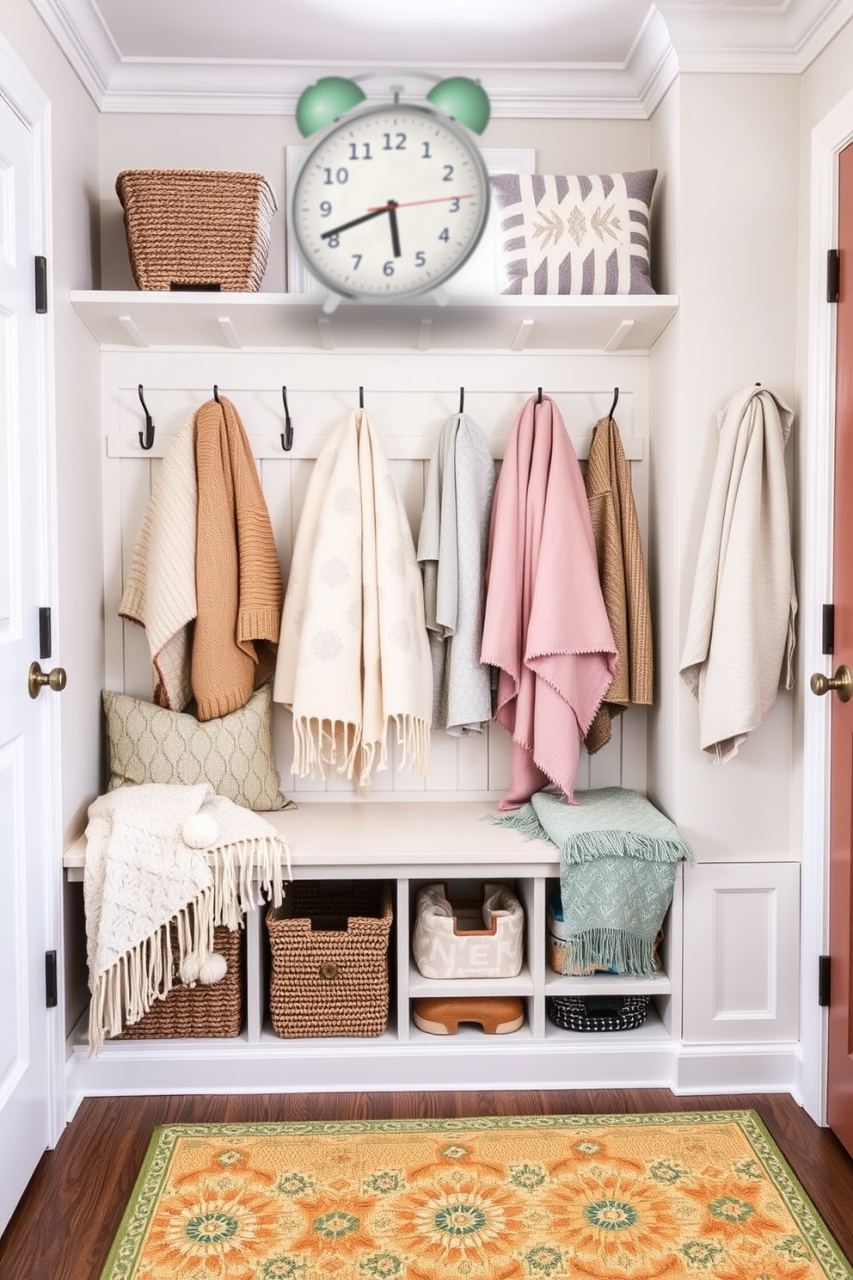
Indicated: 5:41:14
